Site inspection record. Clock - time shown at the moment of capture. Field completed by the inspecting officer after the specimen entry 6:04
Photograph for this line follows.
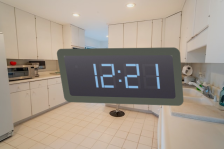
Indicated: 12:21
